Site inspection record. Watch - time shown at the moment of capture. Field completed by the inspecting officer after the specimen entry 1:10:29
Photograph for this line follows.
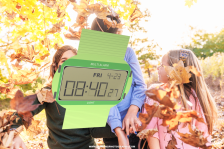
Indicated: 8:40:27
